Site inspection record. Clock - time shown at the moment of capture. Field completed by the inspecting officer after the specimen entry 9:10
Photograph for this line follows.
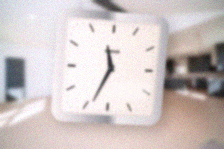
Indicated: 11:34
